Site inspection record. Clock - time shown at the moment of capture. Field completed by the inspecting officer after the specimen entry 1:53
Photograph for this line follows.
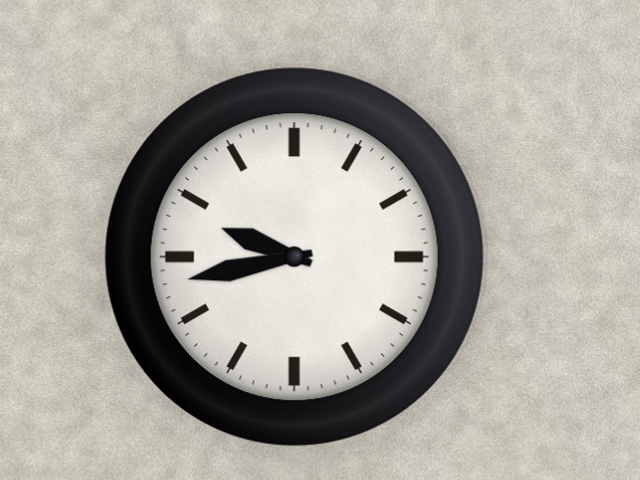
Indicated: 9:43
